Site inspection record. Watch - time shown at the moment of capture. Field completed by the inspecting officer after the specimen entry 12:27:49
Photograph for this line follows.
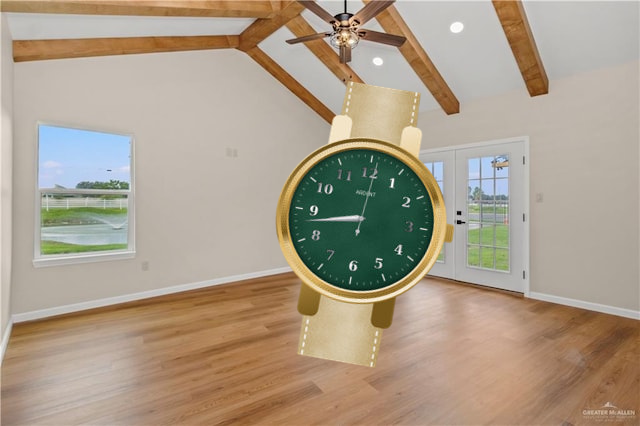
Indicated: 8:43:01
